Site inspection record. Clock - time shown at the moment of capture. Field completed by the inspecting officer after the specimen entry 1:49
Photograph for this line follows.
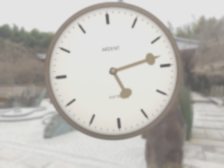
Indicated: 5:13
